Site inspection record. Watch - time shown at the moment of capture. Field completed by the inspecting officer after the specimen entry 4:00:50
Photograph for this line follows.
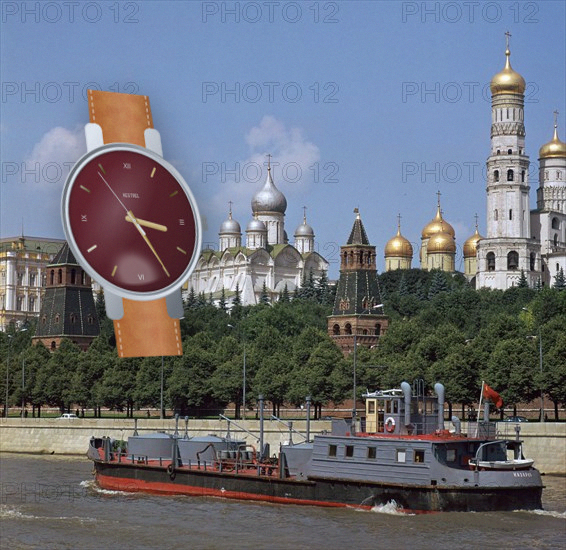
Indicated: 3:24:54
